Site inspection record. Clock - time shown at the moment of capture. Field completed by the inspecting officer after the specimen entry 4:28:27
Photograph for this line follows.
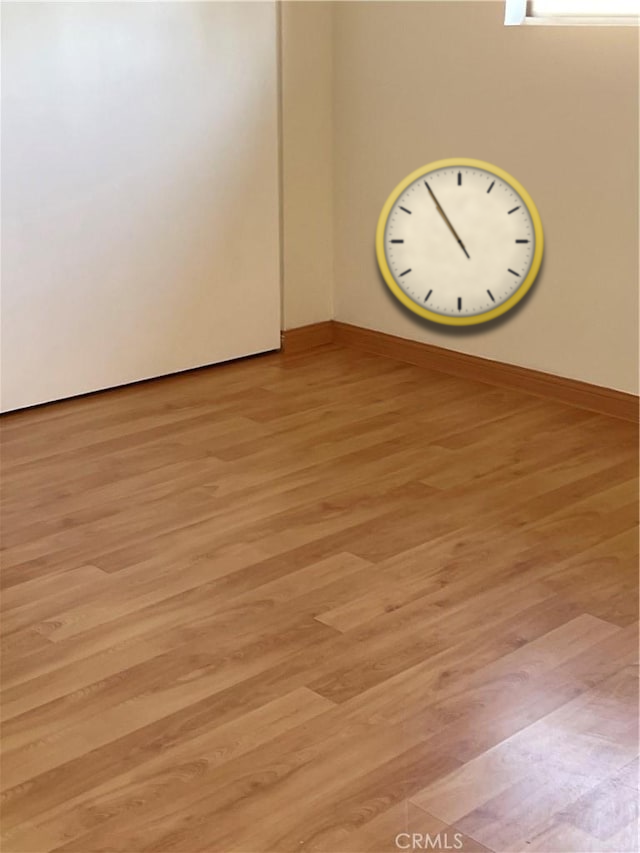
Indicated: 10:54:55
